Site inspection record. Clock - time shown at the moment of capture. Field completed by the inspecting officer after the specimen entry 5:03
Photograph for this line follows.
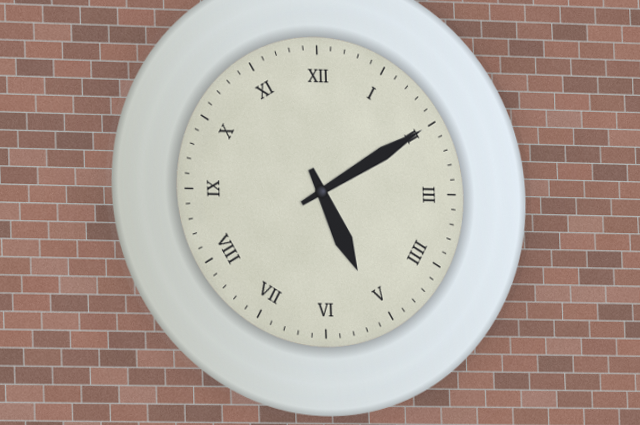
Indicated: 5:10
